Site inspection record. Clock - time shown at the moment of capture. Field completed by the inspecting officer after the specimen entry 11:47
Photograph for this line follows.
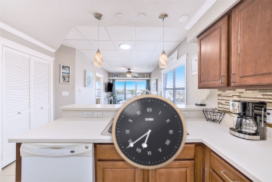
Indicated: 6:39
